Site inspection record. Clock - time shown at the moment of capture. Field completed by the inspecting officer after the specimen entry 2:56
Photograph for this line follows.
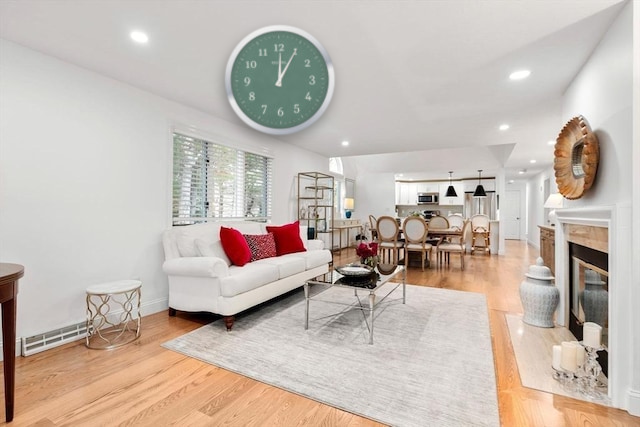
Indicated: 12:05
